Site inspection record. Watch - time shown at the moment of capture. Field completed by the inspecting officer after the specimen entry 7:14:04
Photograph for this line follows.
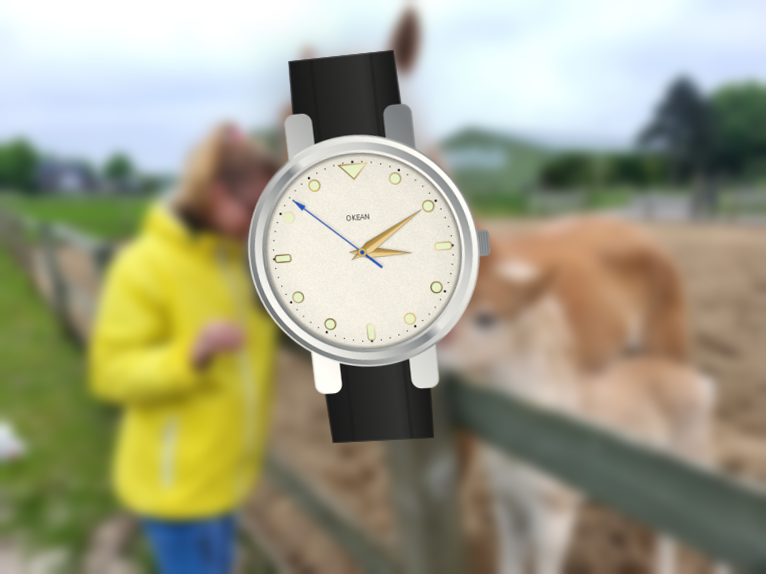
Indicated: 3:09:52
